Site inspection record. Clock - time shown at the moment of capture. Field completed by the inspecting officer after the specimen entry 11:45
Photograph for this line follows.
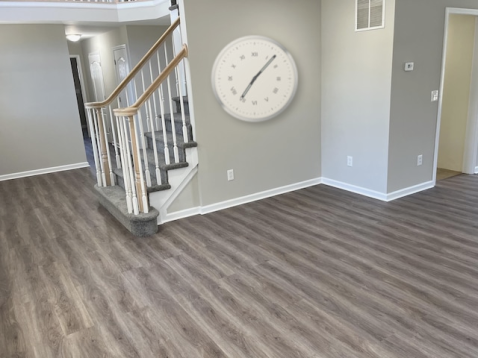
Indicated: 7:07
